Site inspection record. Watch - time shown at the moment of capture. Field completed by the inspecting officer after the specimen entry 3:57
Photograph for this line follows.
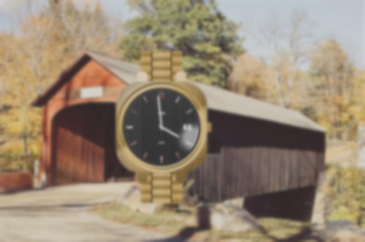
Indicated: 3:59
